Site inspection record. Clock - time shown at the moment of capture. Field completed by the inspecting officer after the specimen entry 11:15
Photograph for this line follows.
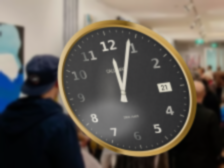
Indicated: 12:04
